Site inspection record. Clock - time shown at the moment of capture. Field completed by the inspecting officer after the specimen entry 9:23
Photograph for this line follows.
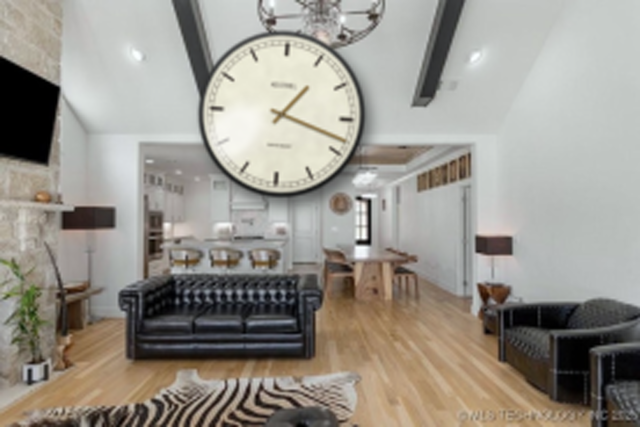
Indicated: 1:18
